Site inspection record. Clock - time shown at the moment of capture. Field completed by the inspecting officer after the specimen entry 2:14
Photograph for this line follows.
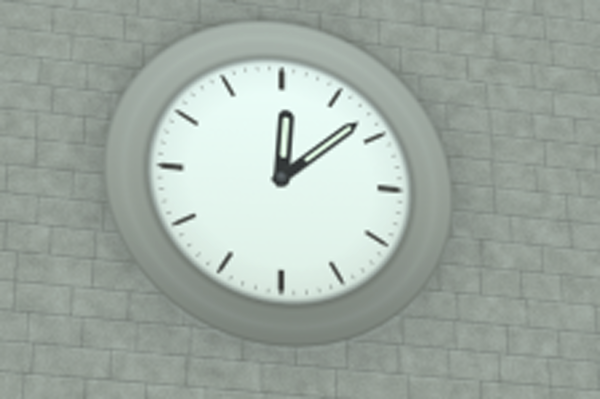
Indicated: 12:08
